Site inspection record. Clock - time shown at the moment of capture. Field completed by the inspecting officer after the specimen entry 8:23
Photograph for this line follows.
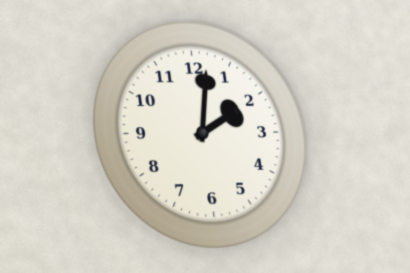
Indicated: 2:02
